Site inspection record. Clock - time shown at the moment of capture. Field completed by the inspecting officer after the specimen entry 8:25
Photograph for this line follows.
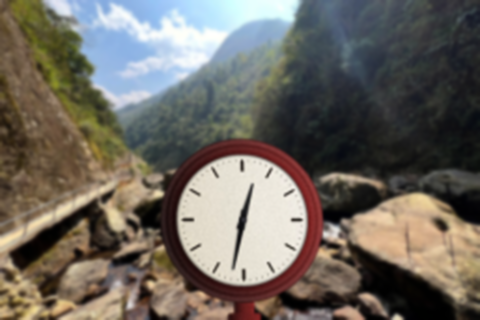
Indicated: 12:32
